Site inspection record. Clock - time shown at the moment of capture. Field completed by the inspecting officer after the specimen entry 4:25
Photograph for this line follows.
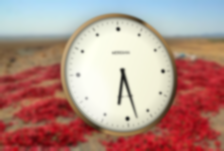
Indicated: 6:28
